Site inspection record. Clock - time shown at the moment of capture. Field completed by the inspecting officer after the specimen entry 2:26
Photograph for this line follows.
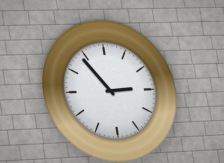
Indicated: 2:54
